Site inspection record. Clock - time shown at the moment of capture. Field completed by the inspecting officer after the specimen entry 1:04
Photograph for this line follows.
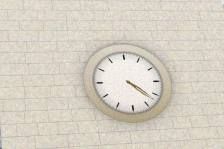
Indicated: 4:22
